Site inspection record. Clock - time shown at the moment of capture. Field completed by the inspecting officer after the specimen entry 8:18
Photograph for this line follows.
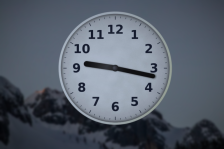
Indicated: 9:17
